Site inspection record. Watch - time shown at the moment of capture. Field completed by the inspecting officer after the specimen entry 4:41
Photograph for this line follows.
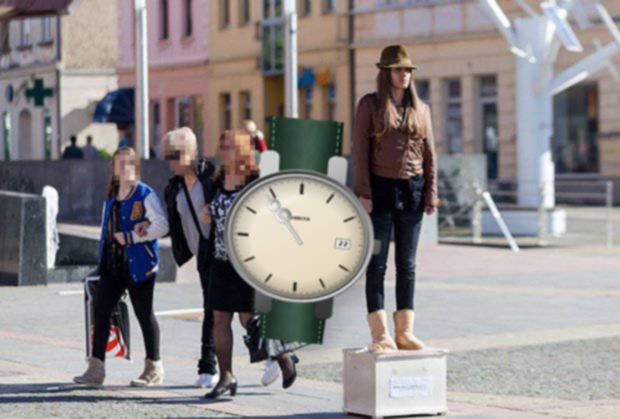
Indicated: 10:54
